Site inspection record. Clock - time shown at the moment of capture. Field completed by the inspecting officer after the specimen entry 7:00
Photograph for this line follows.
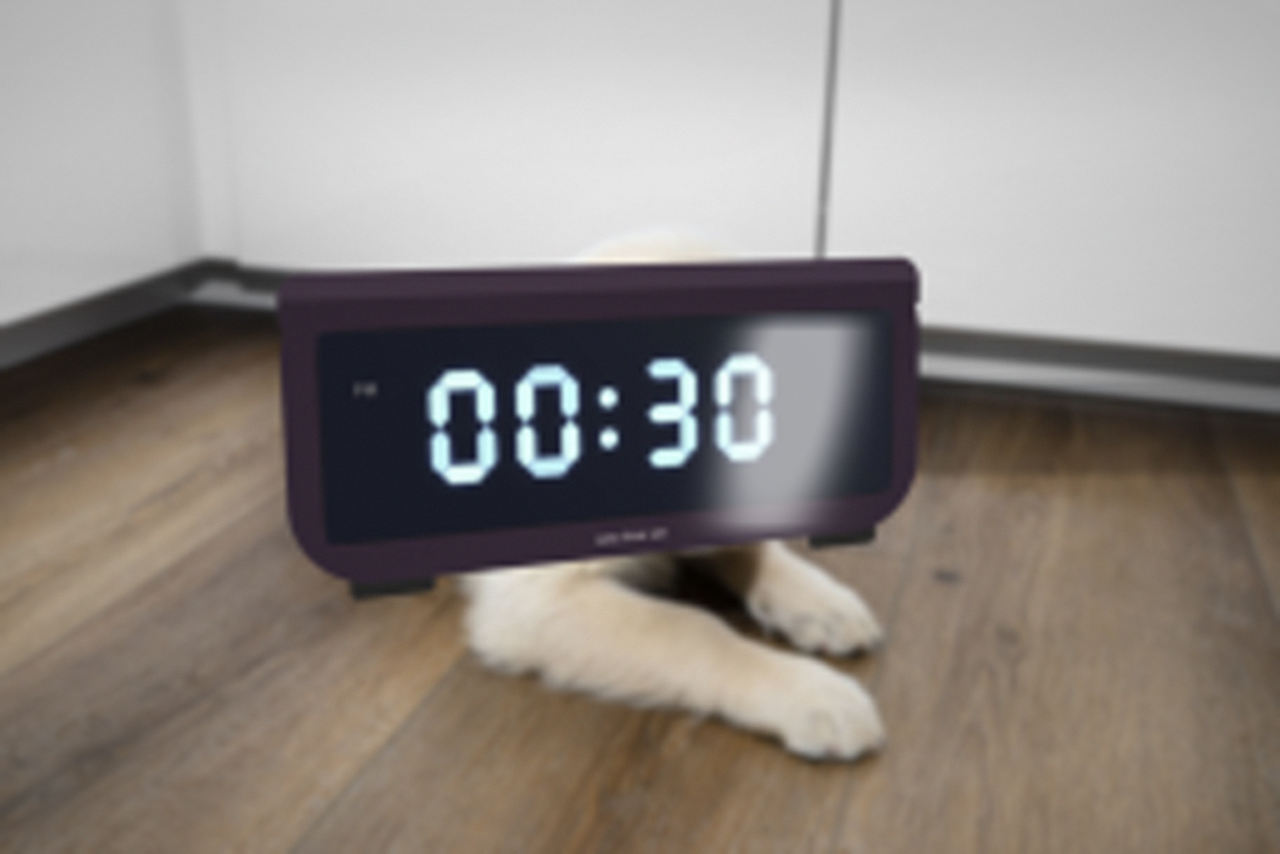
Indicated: 0:30
